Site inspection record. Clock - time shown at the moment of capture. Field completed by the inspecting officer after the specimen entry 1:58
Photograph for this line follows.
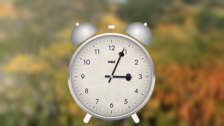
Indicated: 3:04
